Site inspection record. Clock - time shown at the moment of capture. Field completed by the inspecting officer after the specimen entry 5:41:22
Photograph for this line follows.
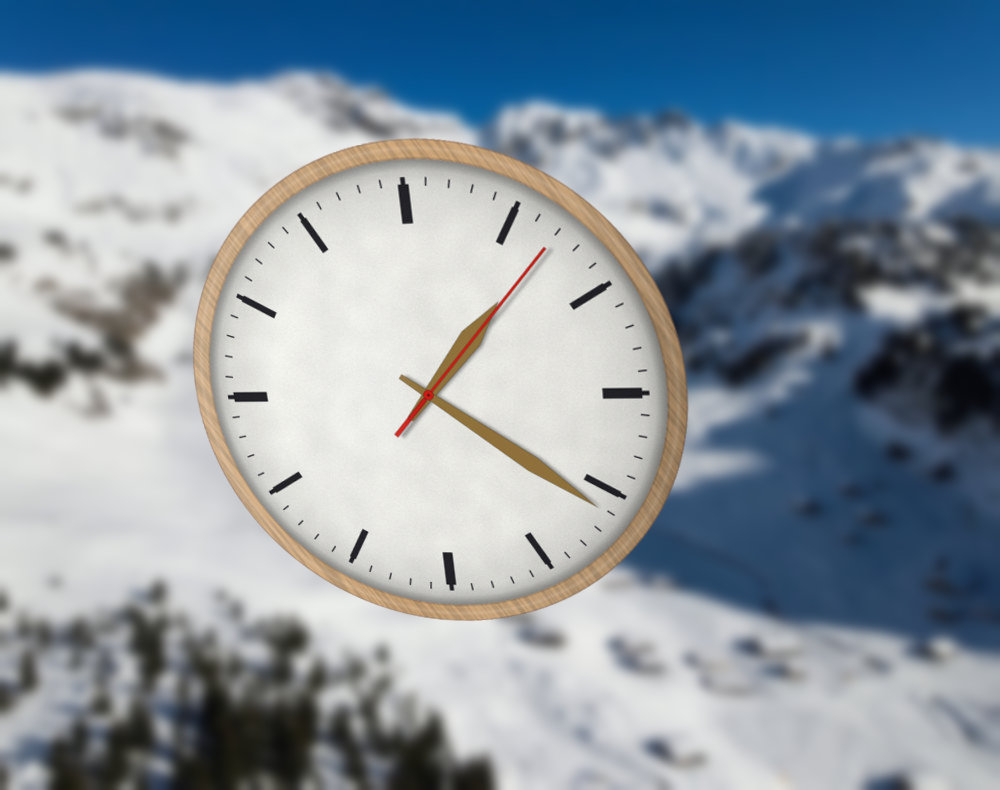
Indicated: 1:21:07
